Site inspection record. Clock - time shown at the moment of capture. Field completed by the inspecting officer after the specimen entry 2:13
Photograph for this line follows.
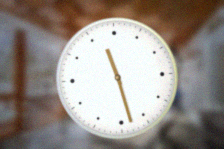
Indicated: 11:28
